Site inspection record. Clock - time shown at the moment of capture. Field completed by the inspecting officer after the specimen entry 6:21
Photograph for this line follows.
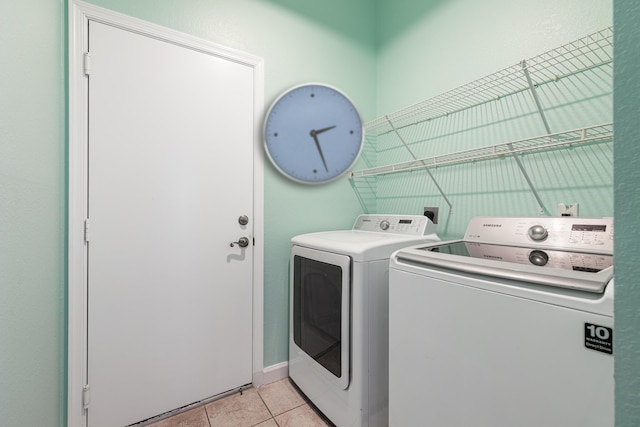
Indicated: 2:27
